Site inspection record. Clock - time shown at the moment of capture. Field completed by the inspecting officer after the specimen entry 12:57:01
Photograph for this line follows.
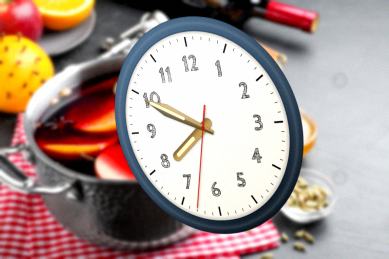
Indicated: 7:49:33
